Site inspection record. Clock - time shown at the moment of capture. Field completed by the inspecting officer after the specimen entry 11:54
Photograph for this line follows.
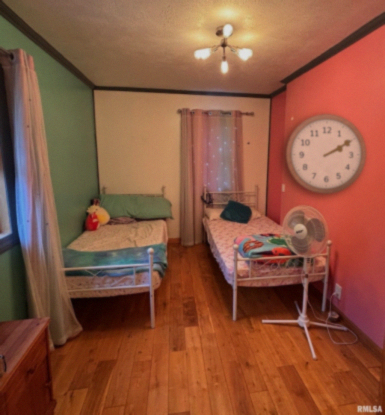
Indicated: 2:10
